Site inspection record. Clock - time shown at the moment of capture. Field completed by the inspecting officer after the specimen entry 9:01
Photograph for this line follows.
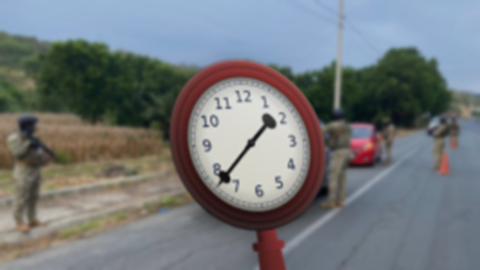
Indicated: 1:38
